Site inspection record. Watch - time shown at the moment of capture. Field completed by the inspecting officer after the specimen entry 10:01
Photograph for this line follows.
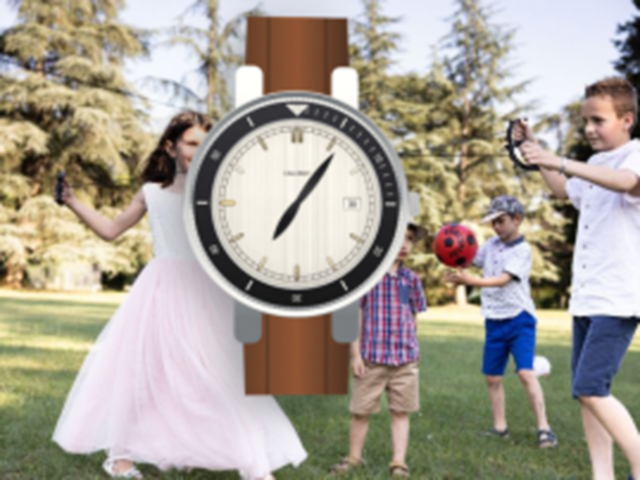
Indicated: 7:06
